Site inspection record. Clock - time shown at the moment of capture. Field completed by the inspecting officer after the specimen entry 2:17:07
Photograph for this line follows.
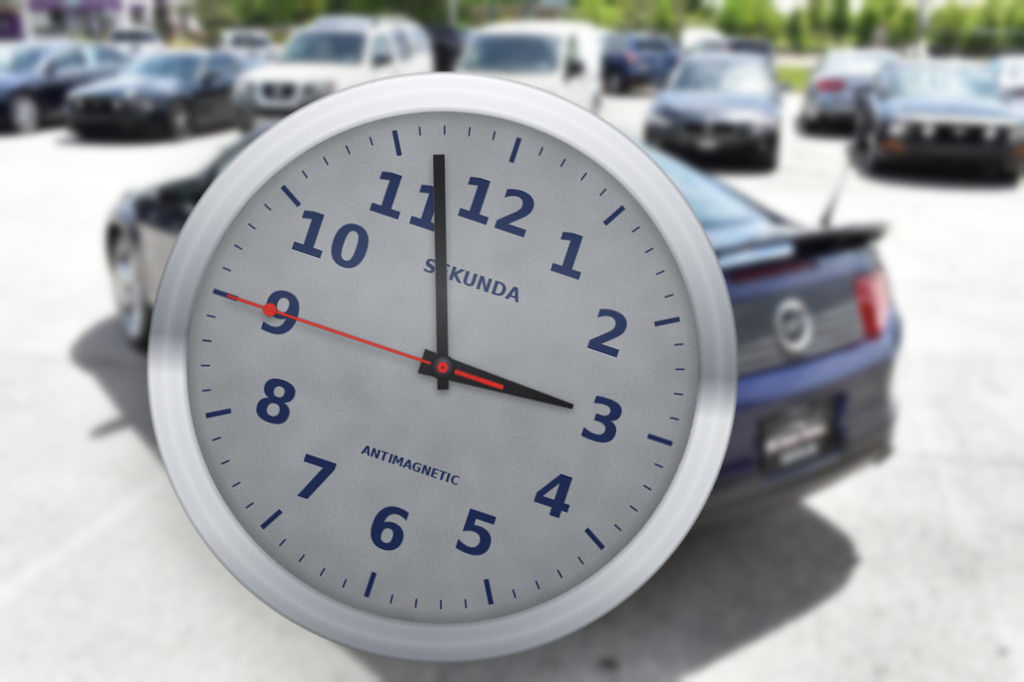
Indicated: 2:56:45
